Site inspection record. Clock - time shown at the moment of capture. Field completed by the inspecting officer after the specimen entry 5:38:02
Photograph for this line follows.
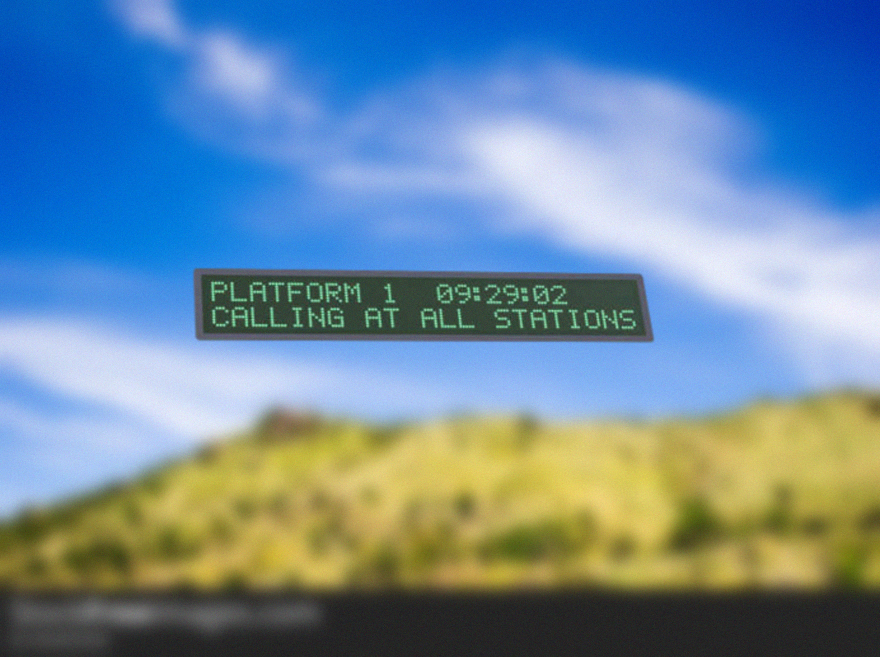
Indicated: 9:29:02
